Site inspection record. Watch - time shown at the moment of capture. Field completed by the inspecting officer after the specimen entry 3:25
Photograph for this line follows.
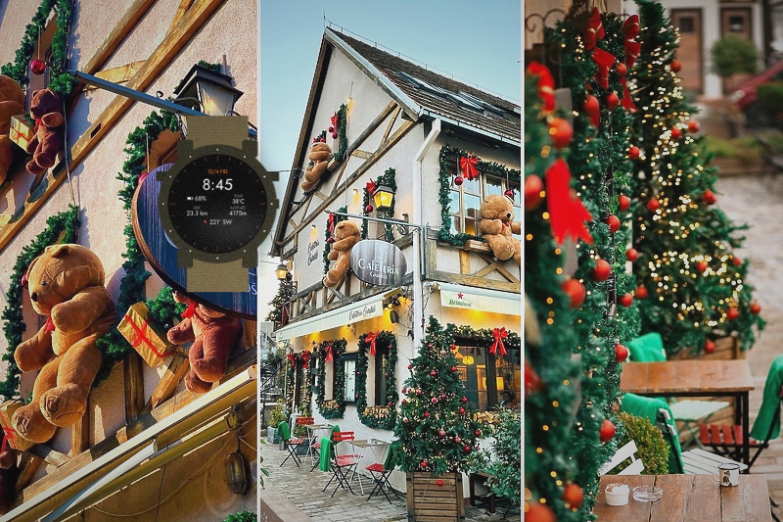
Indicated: 8:45
